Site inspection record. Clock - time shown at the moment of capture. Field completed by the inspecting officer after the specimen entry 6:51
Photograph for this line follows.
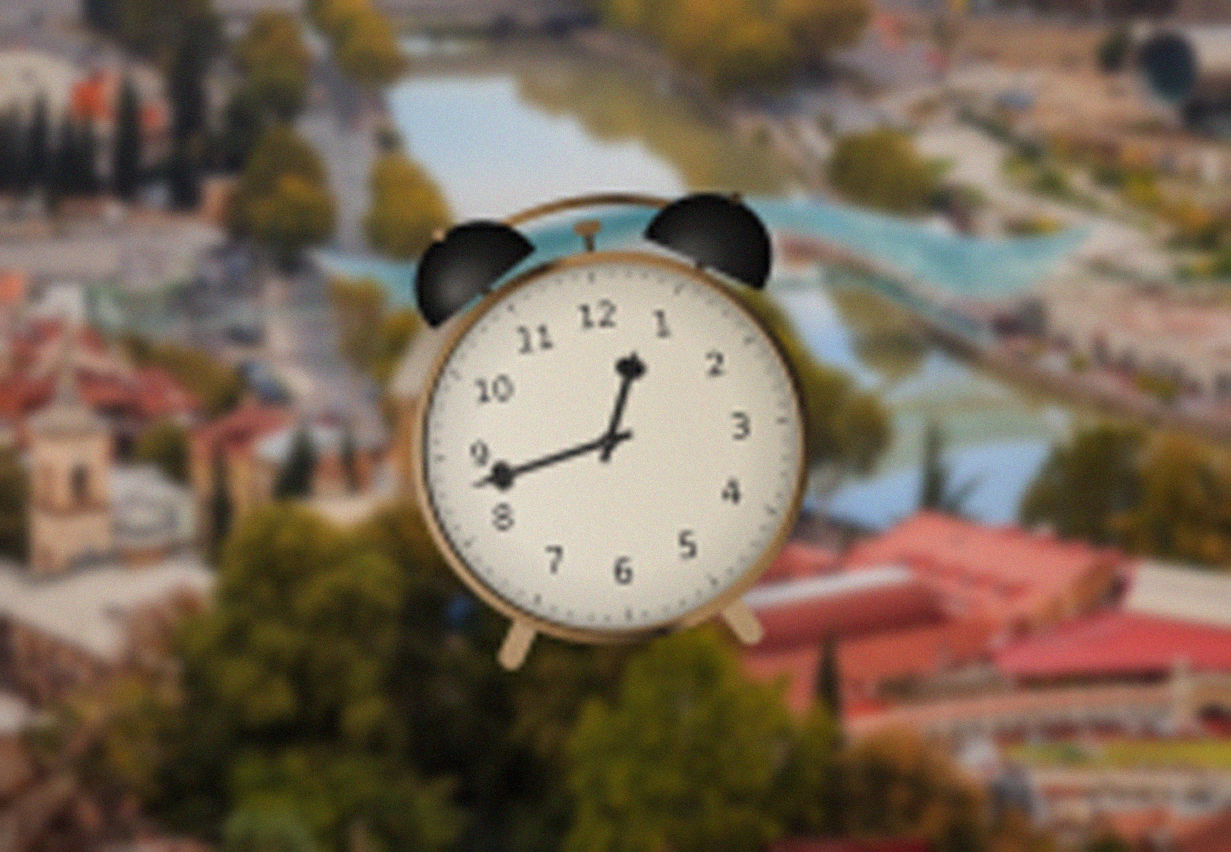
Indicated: 12:43
